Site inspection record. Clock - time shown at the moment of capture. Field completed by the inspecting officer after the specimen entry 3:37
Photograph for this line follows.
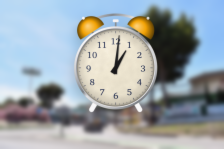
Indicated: 1:01
